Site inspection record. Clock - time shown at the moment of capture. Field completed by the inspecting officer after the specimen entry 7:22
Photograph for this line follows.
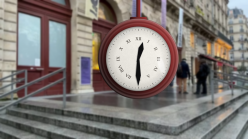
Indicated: 12:30
